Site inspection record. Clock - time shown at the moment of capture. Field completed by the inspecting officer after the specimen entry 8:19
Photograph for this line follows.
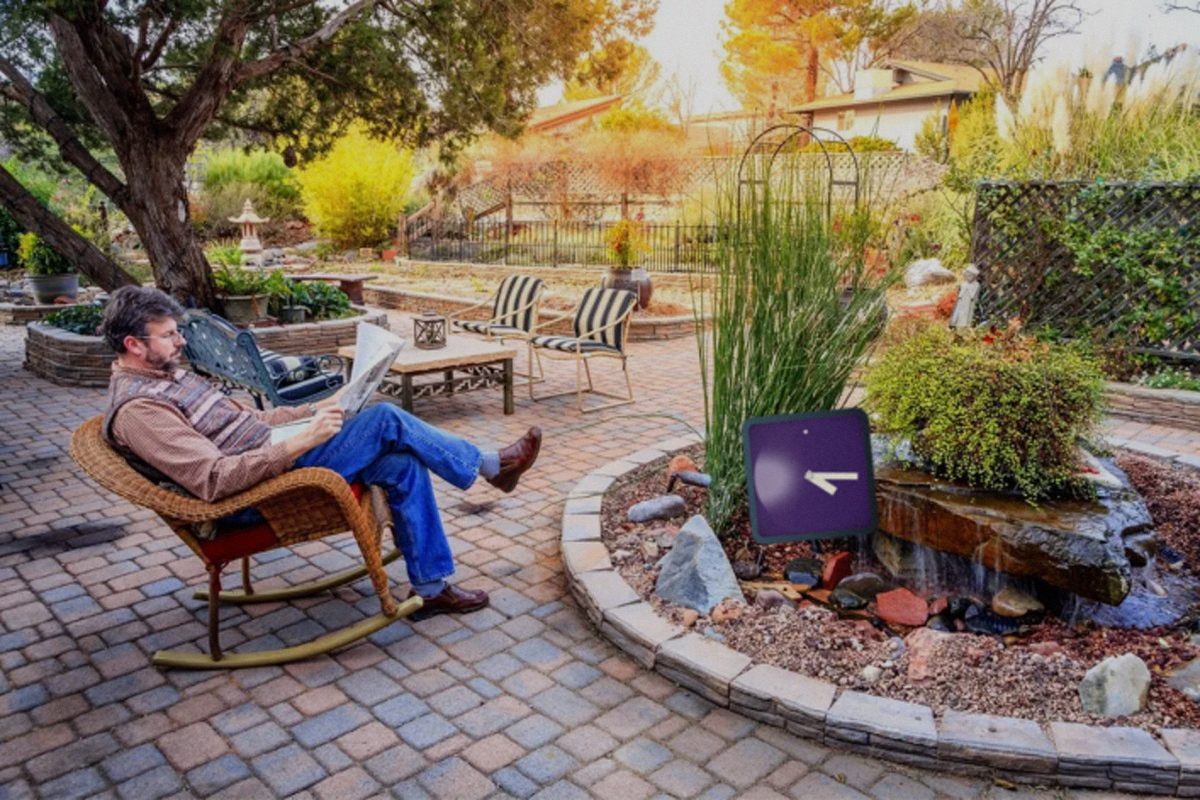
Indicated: 4:16
